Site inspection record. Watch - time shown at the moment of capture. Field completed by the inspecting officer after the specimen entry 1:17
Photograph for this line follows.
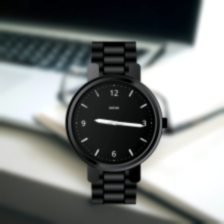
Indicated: 9:16
